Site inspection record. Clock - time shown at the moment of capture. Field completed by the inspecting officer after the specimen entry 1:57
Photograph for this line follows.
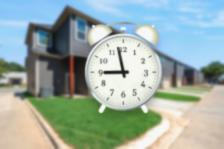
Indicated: 8:58
